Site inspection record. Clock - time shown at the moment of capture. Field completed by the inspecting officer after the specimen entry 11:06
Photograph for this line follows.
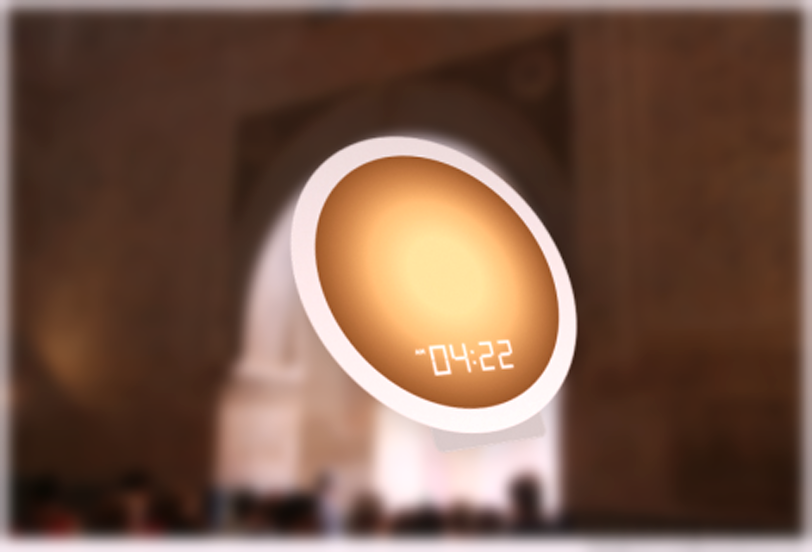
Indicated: 4:22
